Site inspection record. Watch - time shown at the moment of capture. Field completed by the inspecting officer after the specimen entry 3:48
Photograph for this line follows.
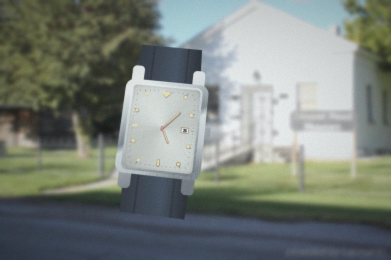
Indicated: 5:07
